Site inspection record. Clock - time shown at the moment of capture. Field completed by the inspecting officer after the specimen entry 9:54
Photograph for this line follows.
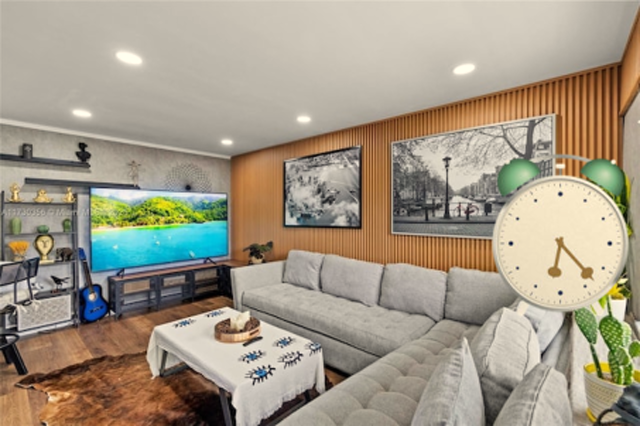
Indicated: 6:23
